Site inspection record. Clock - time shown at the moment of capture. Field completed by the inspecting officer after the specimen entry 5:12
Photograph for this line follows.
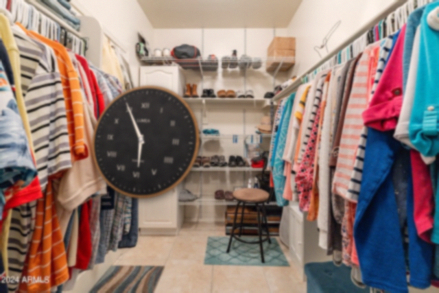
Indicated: 5:55
